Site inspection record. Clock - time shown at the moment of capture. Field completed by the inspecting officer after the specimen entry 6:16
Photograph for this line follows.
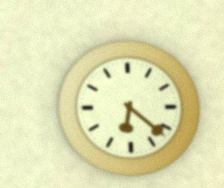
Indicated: 6:22
